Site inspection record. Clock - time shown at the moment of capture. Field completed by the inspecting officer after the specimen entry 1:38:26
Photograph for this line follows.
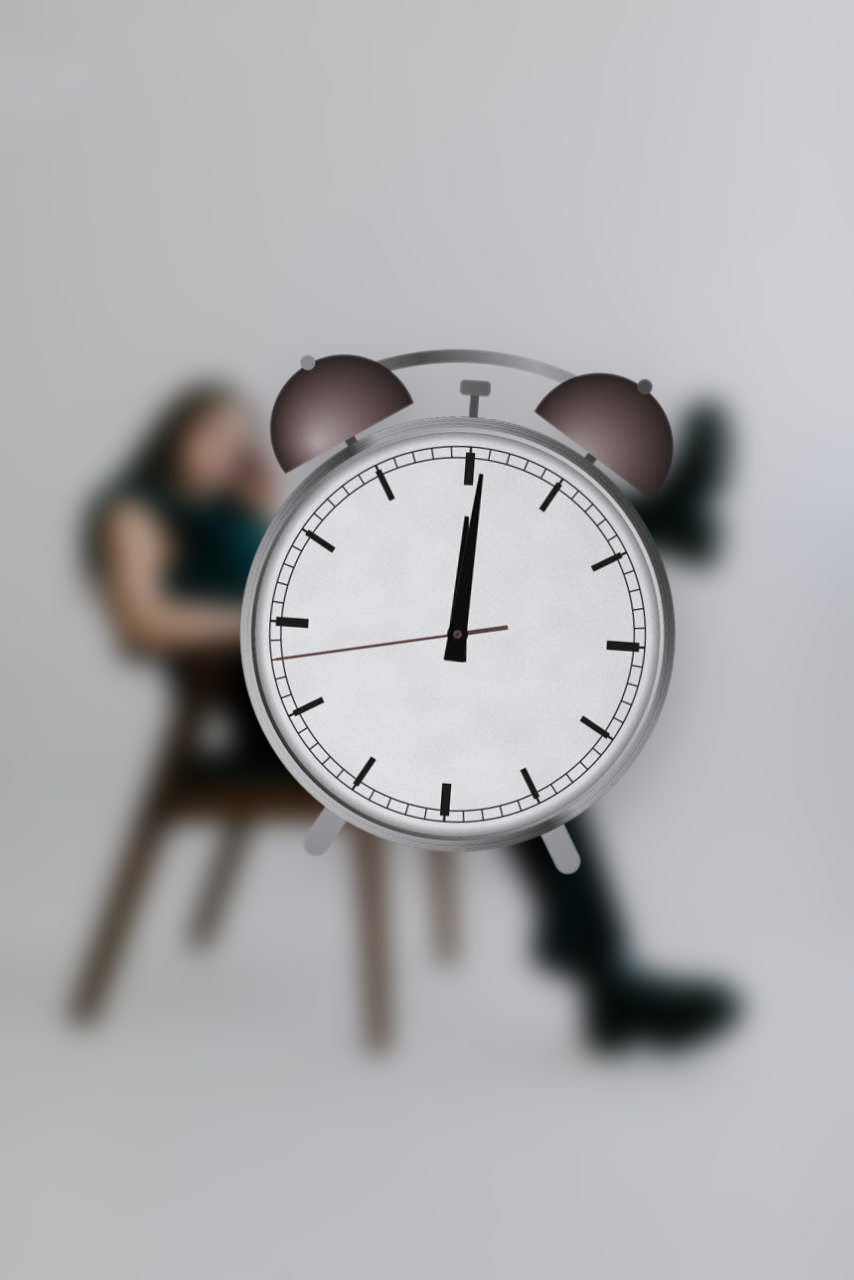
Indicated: 12:00:43
